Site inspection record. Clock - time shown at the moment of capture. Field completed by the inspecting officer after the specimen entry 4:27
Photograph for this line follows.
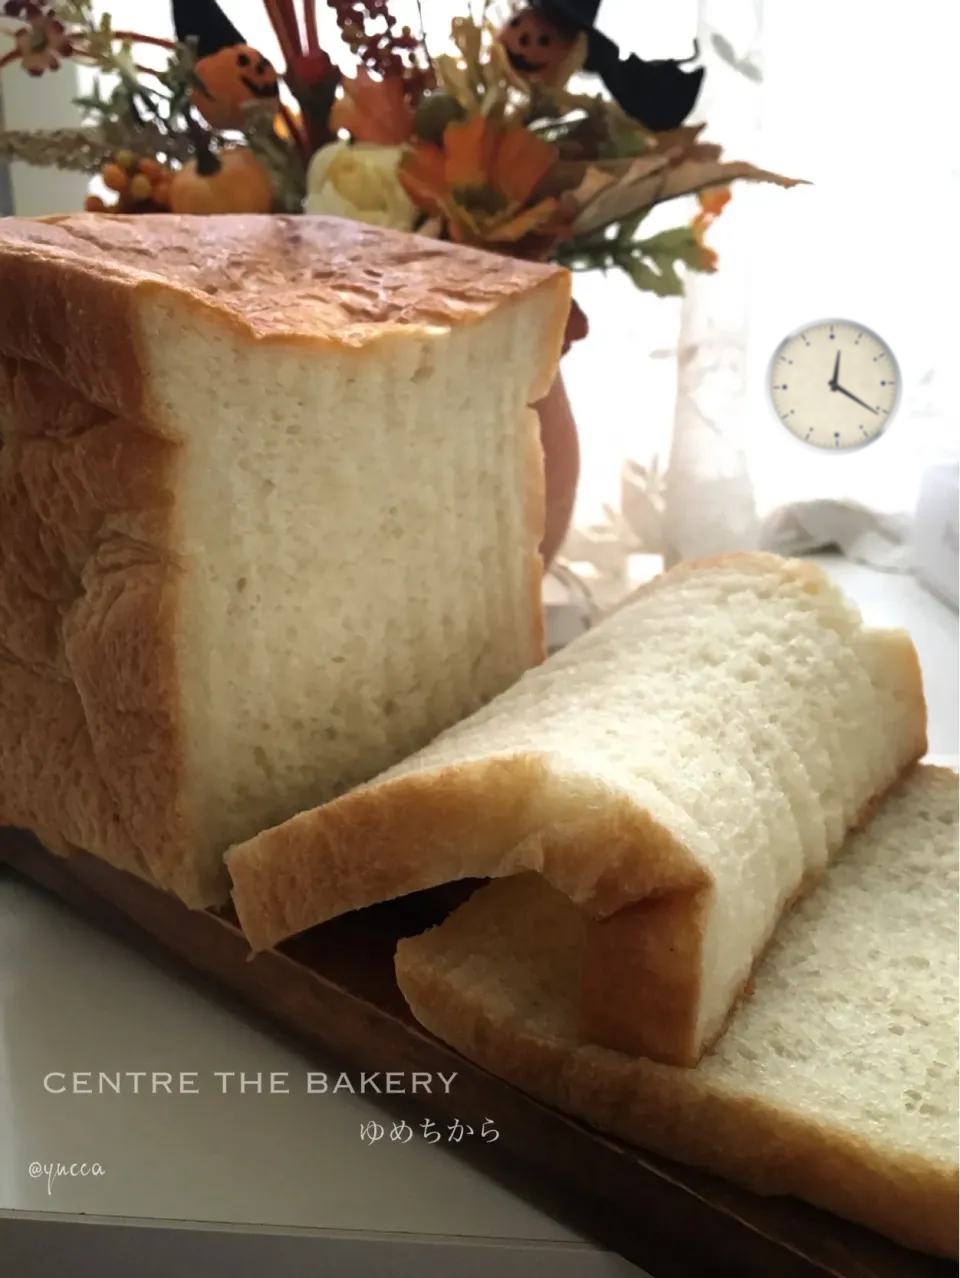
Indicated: 12:21
